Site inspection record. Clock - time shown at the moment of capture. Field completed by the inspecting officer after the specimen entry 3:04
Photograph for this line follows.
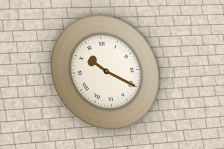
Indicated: 10:20
